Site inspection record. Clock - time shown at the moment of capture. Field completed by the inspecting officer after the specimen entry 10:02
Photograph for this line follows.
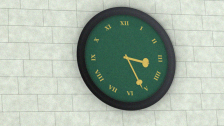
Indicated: 3:26
